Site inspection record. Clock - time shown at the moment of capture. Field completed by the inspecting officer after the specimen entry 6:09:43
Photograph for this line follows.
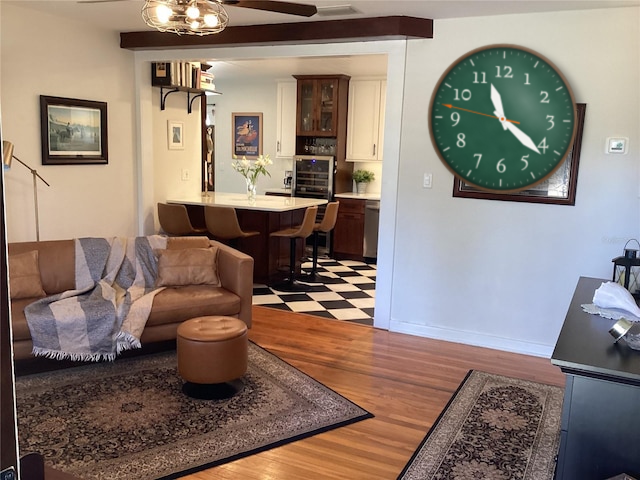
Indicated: 11:21:47
